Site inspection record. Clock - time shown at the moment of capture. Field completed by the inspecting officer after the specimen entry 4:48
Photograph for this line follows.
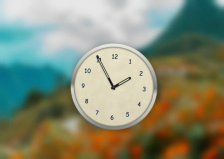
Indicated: 1:55
